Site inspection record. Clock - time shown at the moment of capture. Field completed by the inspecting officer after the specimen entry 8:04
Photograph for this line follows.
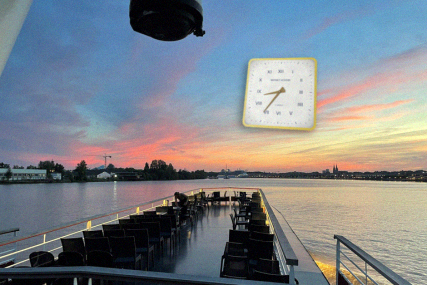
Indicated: 8:36
